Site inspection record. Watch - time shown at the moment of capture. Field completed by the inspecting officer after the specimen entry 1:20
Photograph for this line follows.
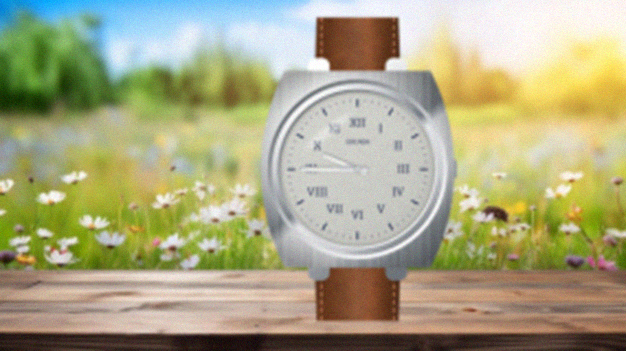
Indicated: 9:45
